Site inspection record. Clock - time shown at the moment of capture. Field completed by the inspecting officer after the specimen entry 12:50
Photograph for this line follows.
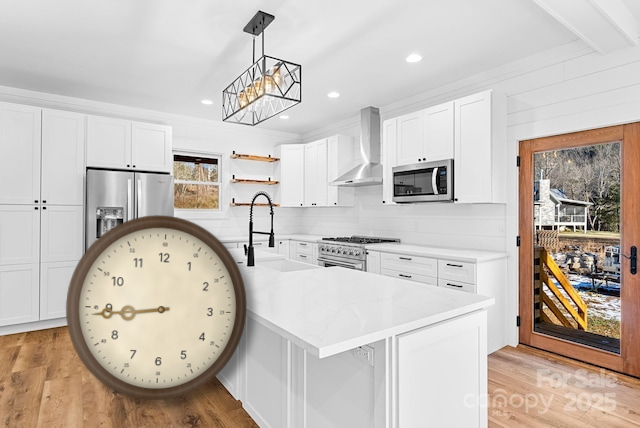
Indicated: 8:44
